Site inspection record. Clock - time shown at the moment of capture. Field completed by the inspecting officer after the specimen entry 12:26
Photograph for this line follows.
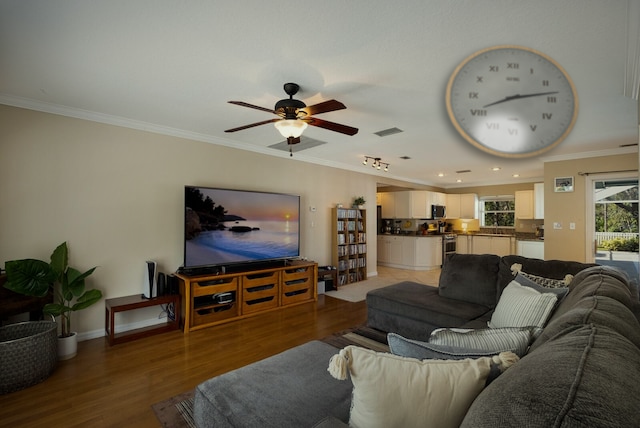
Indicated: 8:13
